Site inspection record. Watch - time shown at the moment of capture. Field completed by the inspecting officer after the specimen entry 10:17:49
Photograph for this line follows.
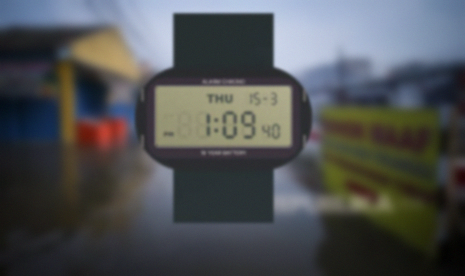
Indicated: 1:09:40
